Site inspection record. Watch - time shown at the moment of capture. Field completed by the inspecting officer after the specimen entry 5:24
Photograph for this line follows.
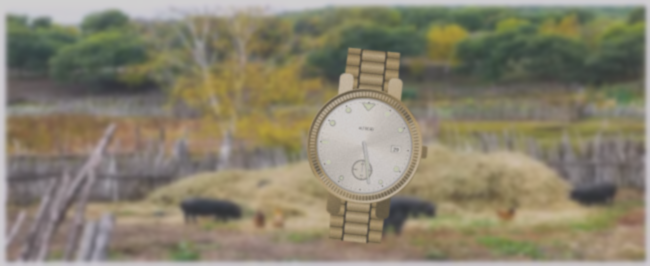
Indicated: 5:28
